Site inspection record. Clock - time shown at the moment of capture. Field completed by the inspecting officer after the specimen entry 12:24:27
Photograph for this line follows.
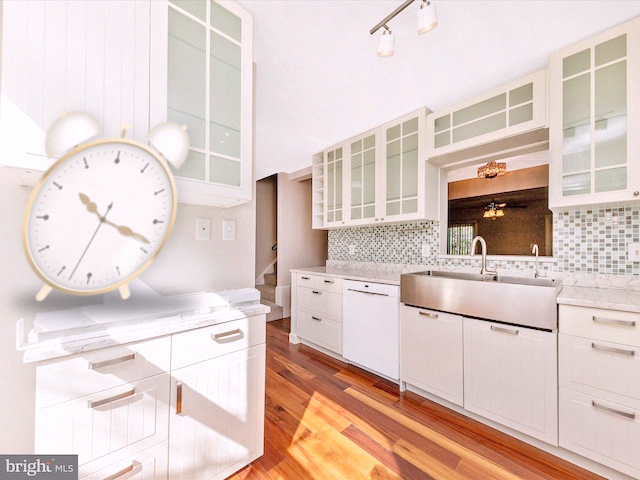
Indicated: 10:18:33
